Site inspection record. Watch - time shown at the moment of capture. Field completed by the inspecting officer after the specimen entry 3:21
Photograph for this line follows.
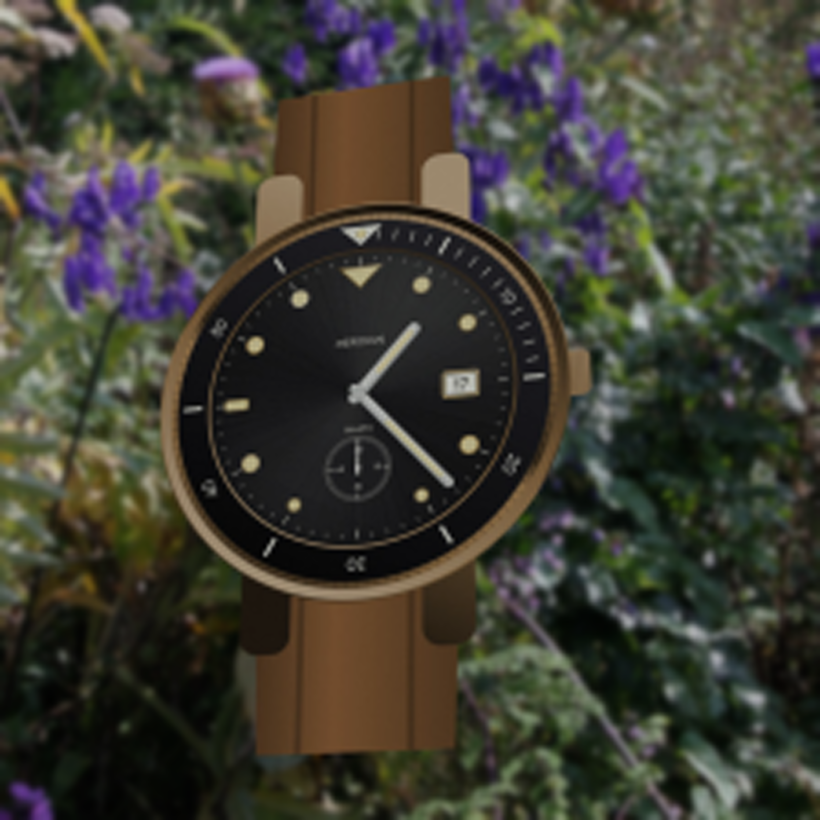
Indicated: 1:23
